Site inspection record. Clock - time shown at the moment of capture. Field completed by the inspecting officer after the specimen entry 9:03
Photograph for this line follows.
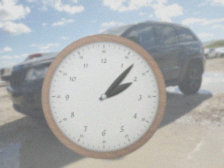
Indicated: 2:07
